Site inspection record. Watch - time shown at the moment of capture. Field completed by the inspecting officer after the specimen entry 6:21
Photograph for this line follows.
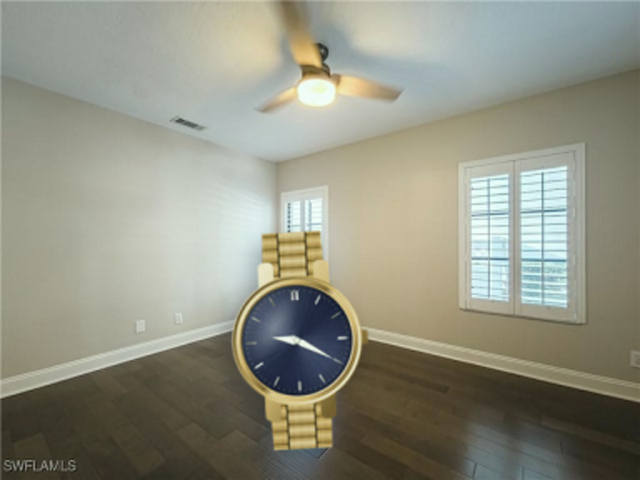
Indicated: 9:20
